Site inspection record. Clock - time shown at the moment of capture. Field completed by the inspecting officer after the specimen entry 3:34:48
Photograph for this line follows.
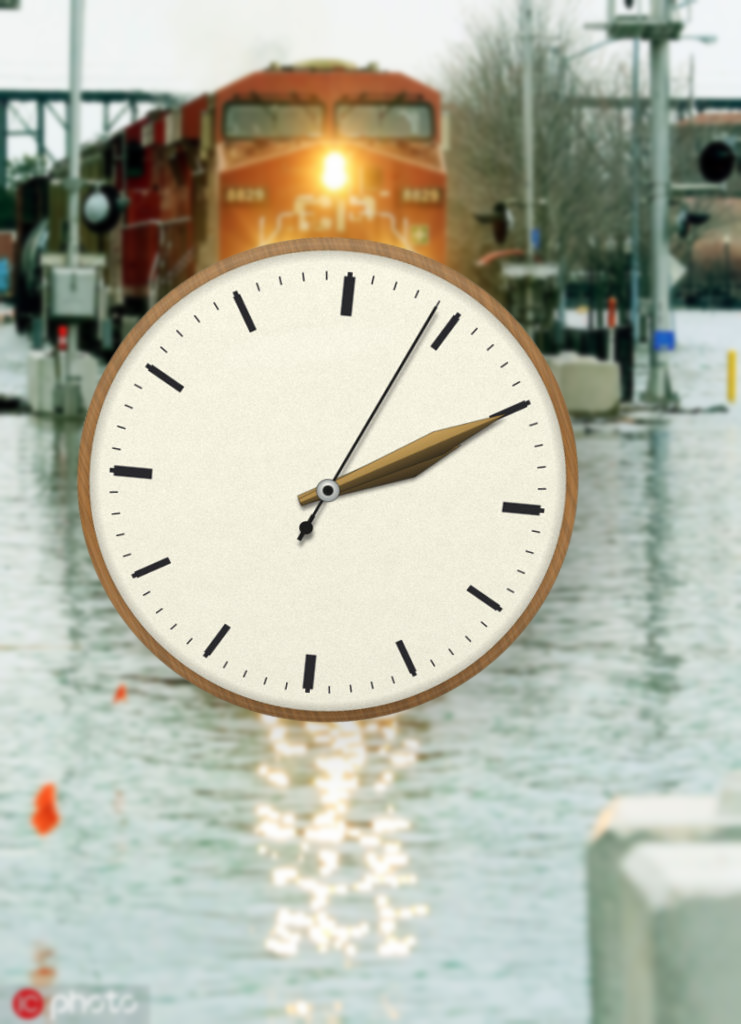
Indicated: 2:10:04
